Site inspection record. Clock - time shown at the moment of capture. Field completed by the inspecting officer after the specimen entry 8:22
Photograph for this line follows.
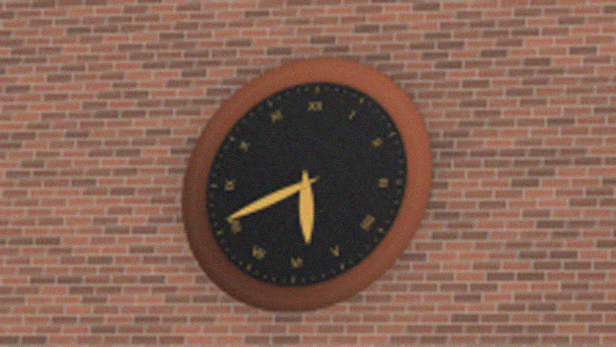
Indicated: 5:41
